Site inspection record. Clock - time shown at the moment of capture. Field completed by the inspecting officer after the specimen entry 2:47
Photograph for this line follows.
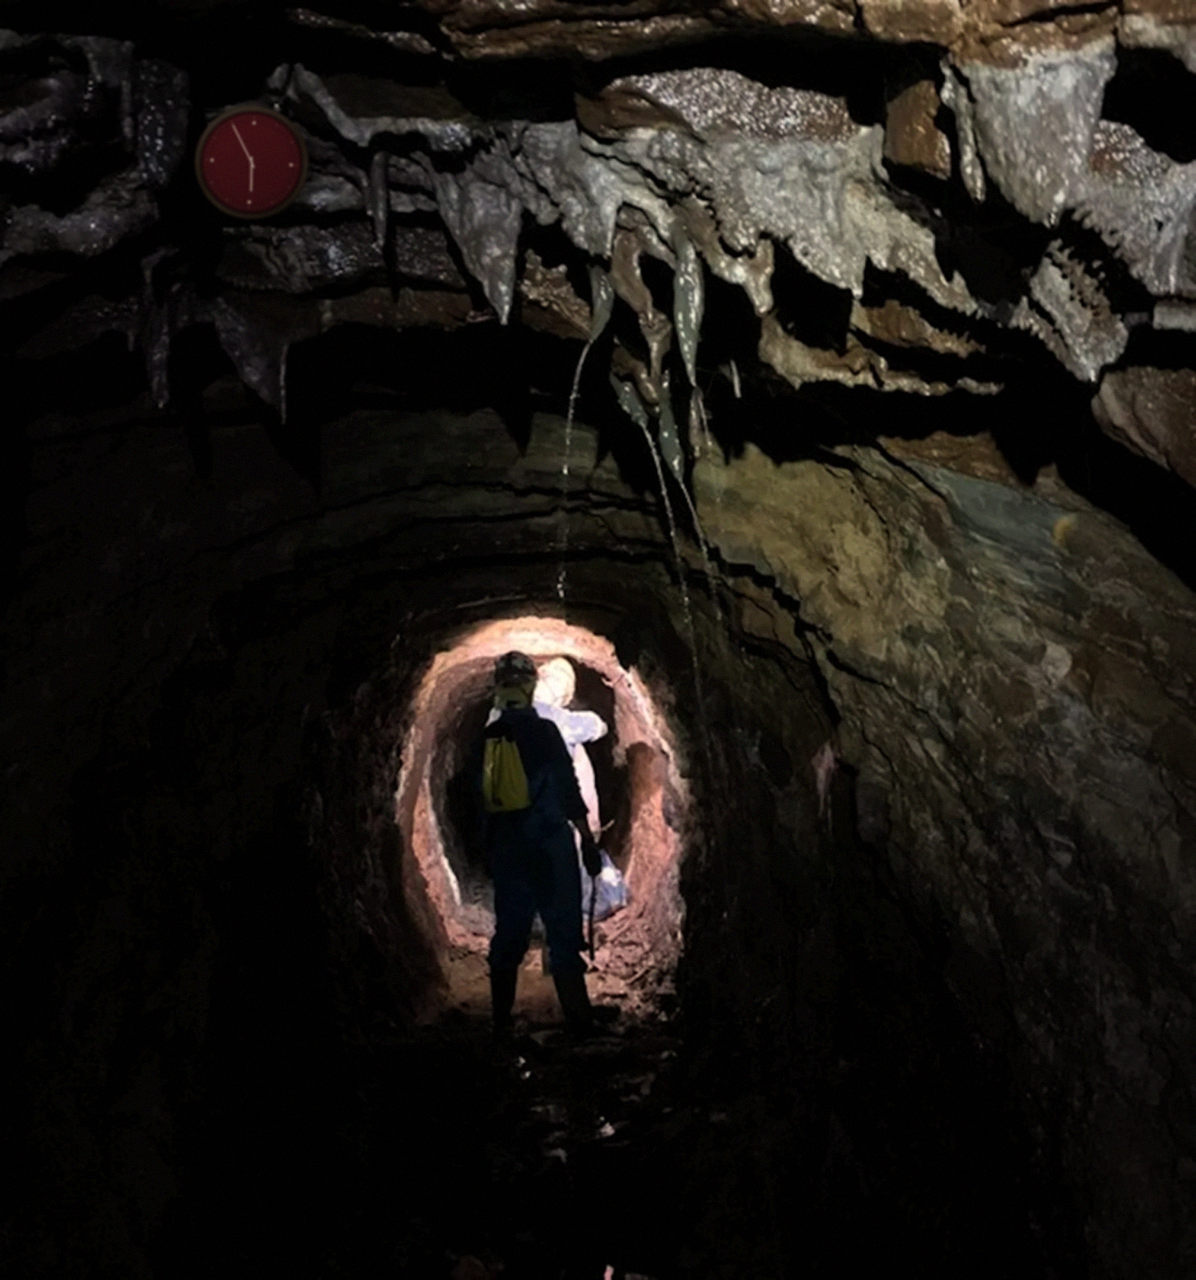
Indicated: 5:55
